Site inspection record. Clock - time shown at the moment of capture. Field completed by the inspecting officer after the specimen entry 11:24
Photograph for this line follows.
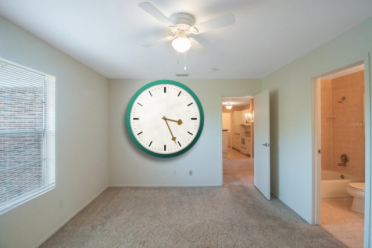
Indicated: 3:26
